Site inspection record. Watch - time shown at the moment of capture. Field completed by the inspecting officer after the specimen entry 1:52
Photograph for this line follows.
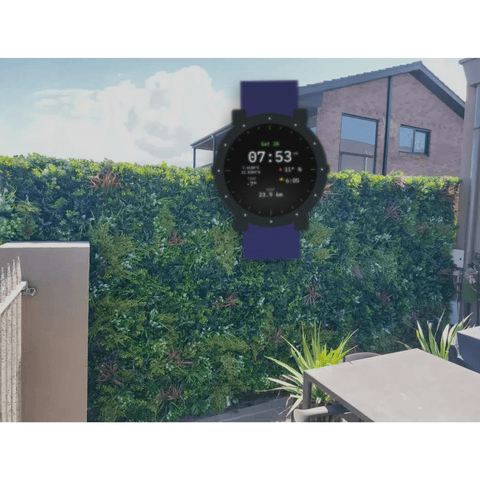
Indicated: 7:53
